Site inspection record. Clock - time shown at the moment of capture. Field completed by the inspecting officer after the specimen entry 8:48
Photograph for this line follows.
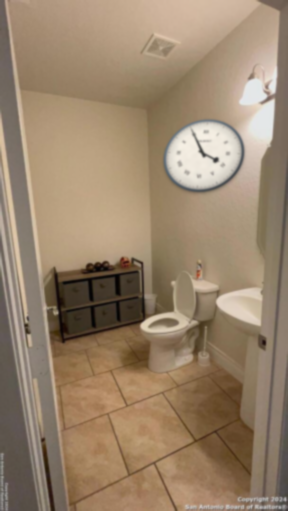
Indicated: 3:55
